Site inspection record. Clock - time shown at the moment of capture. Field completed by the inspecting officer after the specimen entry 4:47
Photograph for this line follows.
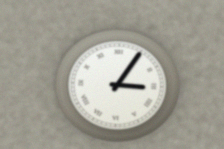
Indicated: 3:05
